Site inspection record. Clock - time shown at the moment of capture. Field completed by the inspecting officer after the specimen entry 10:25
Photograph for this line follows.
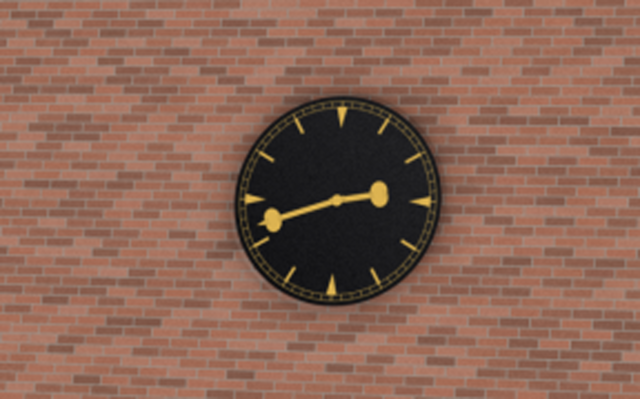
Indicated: 2:42
